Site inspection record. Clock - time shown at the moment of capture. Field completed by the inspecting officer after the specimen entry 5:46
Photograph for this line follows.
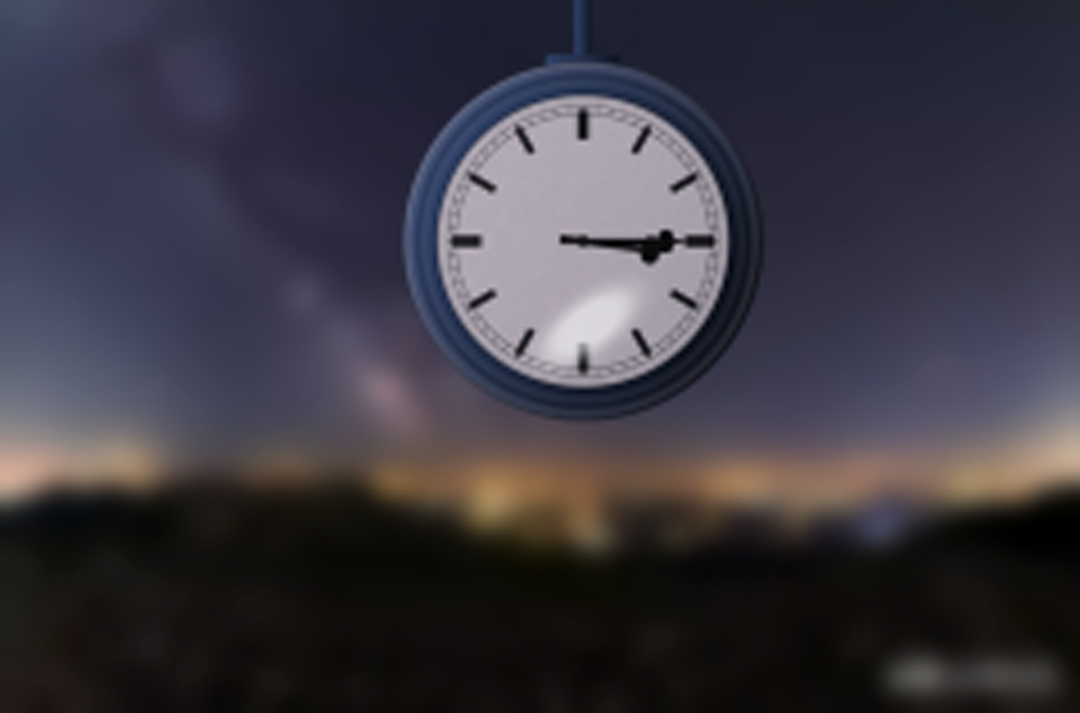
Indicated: 3:15
